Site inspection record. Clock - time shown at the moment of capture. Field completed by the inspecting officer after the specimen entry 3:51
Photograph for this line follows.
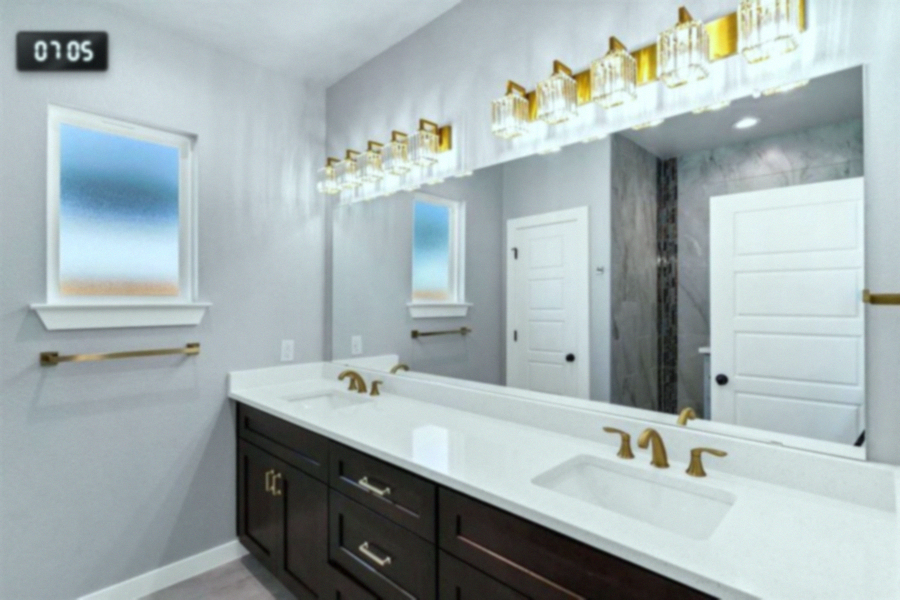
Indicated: 7:05
